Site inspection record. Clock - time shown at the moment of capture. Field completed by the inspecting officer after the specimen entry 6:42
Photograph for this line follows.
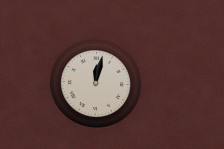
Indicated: 12:02
